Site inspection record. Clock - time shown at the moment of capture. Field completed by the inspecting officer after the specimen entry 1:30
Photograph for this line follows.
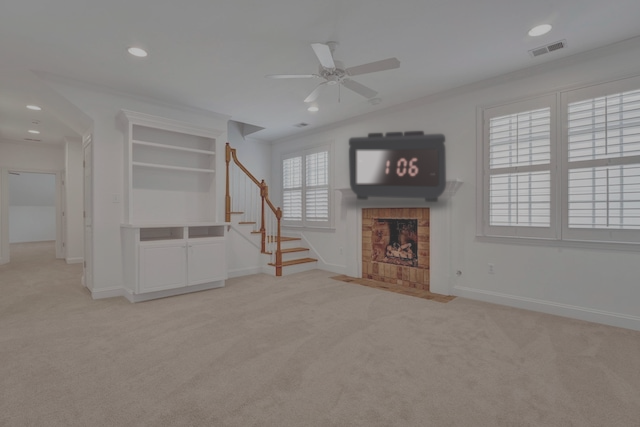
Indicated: 1:06
